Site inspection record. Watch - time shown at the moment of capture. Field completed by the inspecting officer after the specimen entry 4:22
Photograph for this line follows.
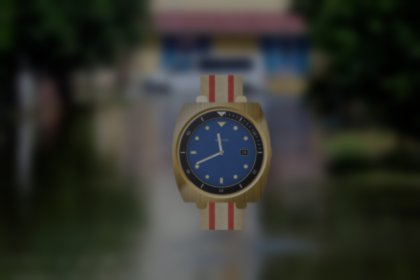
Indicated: 11:41
